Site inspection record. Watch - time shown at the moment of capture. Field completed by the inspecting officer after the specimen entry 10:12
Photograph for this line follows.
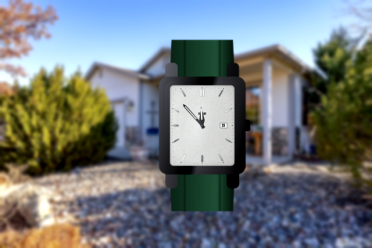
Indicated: 11:53
